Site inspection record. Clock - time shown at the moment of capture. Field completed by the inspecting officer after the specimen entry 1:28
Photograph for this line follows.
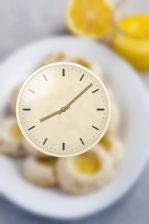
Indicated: 8:08
